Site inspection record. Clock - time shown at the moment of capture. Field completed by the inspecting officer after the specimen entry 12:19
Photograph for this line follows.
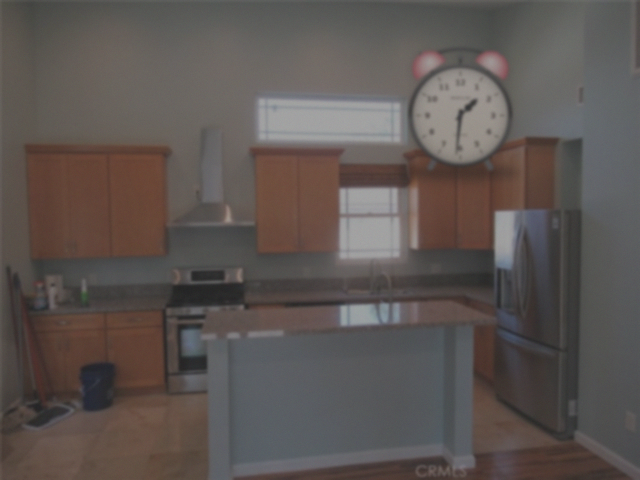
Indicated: 1:31
